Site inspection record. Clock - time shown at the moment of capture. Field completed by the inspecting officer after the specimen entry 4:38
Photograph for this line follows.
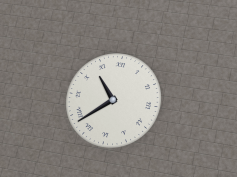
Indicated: 10:38
